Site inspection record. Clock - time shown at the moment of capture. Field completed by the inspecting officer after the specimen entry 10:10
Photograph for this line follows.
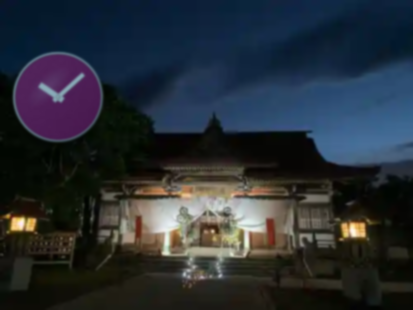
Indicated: 10:08
